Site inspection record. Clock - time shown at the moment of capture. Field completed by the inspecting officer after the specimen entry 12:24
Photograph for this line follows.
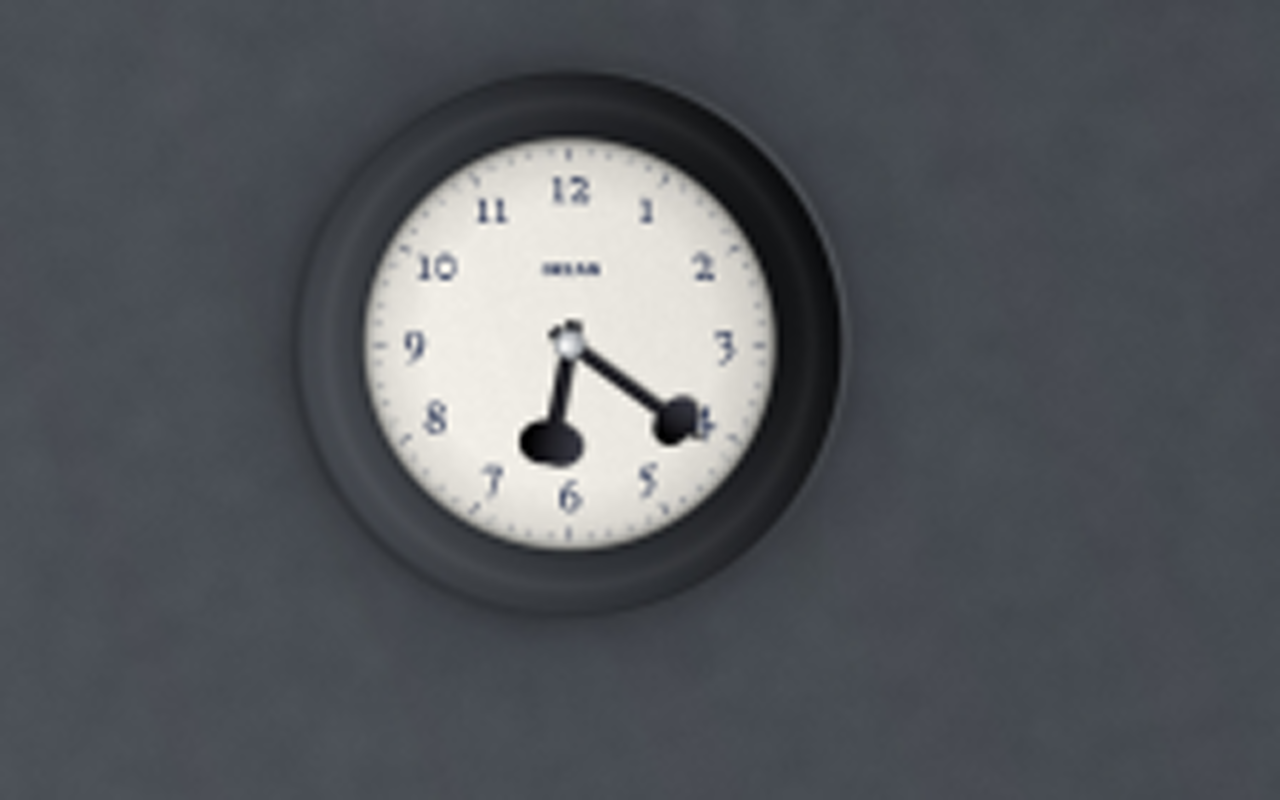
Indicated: 6:21
